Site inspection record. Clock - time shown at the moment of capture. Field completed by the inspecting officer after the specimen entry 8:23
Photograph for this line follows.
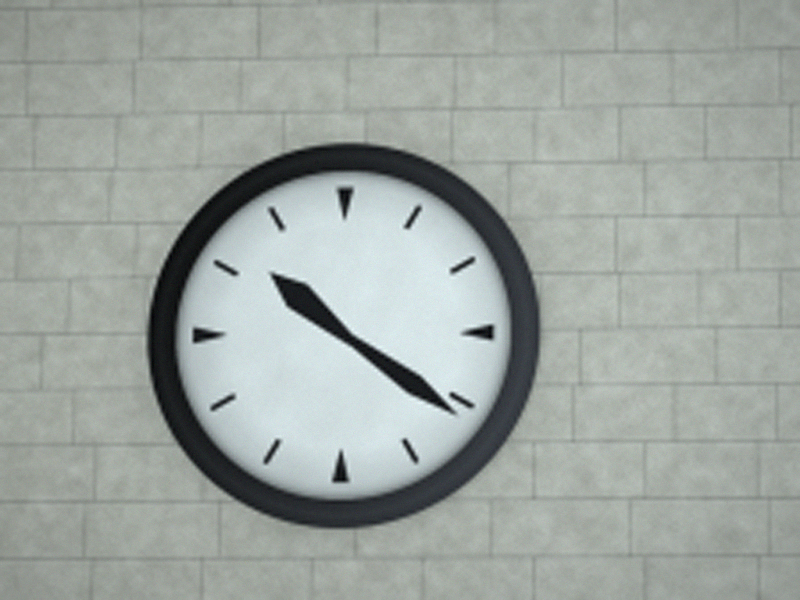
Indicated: 10:21
